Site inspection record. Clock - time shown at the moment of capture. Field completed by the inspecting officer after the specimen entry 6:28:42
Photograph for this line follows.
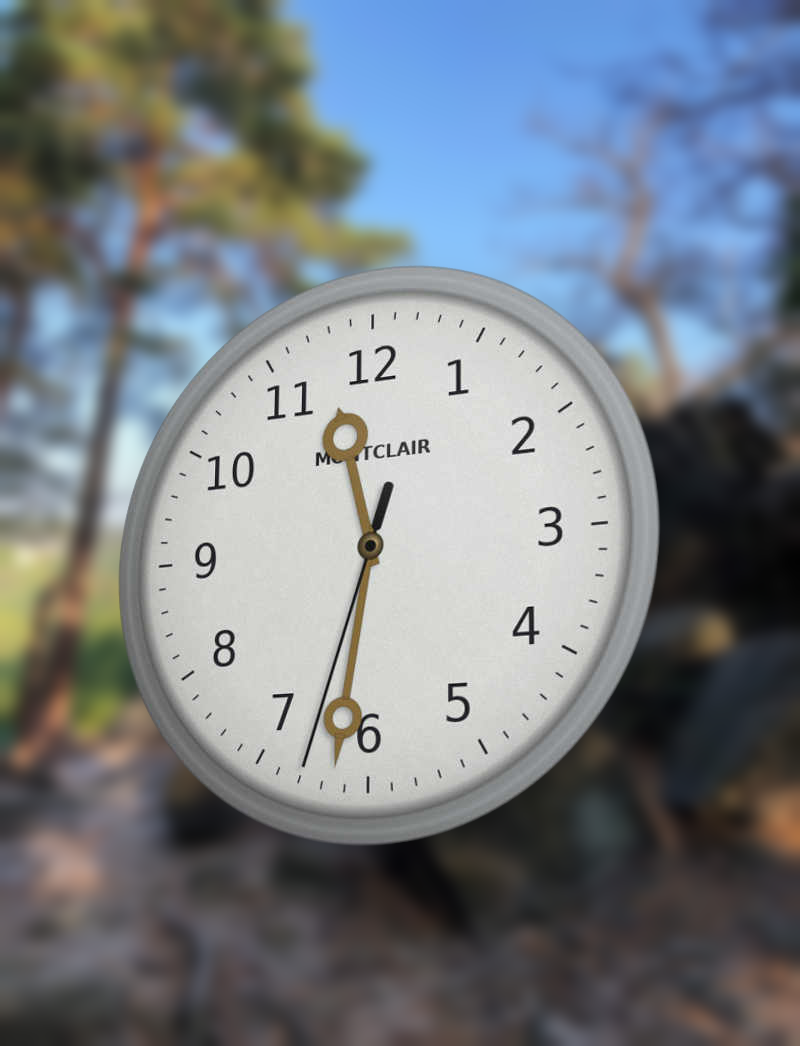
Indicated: 11:31:33
